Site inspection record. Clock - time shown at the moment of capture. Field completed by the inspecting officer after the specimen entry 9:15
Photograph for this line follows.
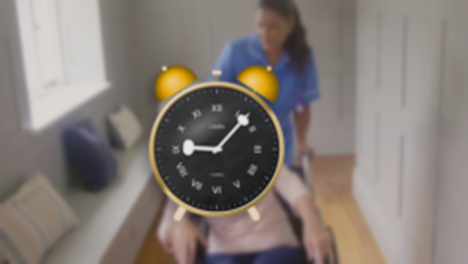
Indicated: 9:07
